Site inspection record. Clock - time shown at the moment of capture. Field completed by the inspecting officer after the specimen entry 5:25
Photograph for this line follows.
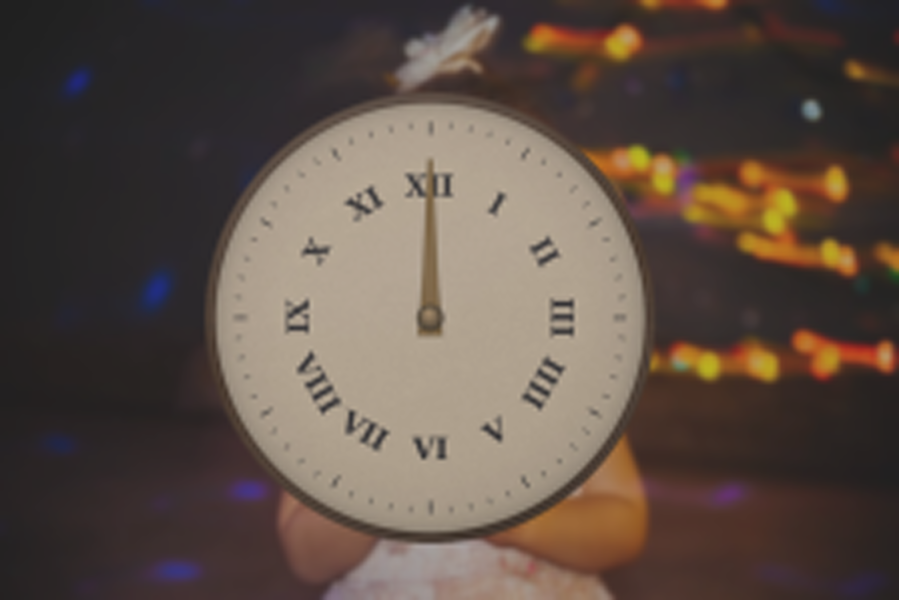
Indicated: 12:00
